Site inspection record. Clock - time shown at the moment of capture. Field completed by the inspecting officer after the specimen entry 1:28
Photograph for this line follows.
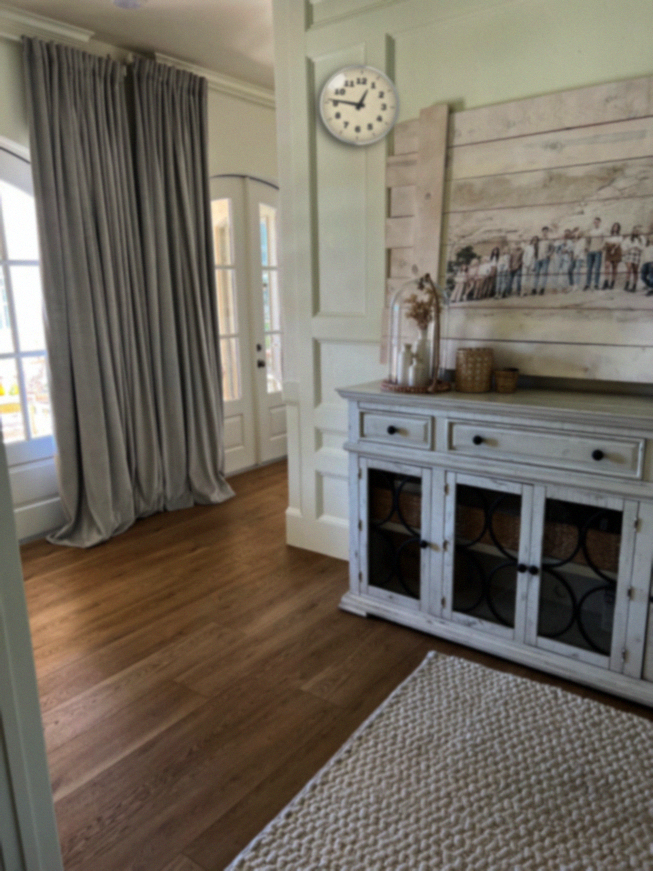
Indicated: 12:46
